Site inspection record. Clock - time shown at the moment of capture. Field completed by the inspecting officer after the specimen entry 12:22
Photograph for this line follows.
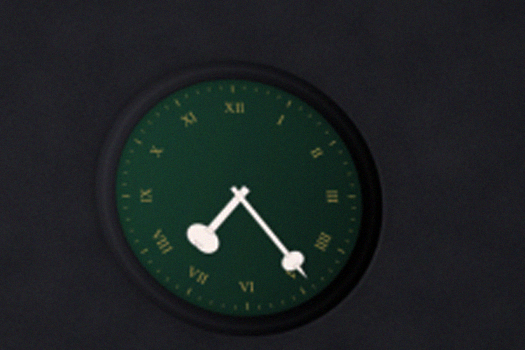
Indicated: 7:24
